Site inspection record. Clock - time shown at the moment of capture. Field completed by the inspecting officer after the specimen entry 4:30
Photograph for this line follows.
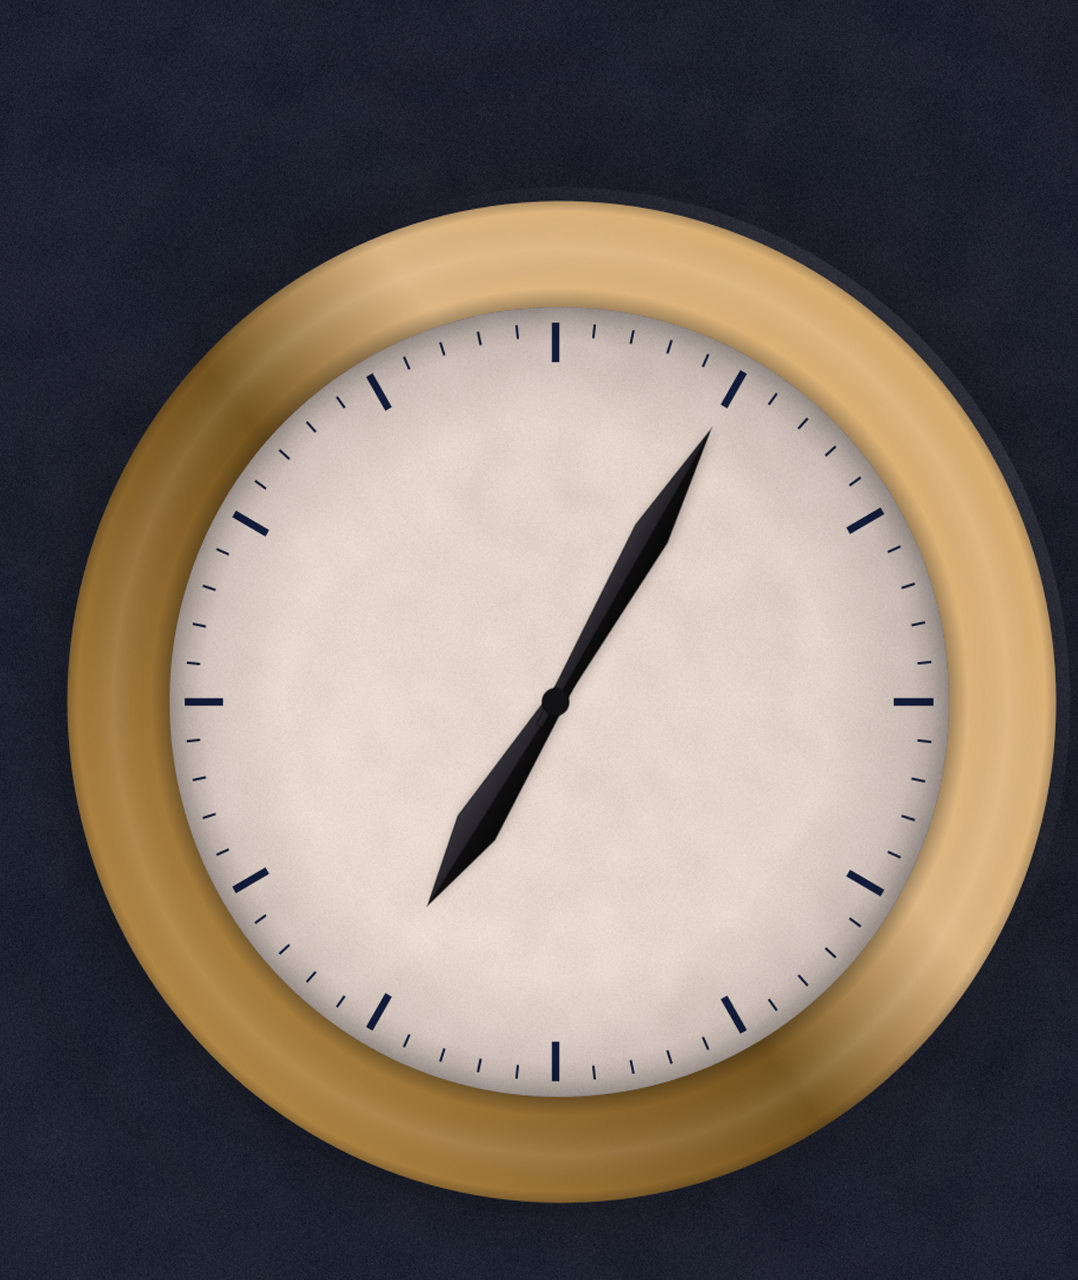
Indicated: 7:05
